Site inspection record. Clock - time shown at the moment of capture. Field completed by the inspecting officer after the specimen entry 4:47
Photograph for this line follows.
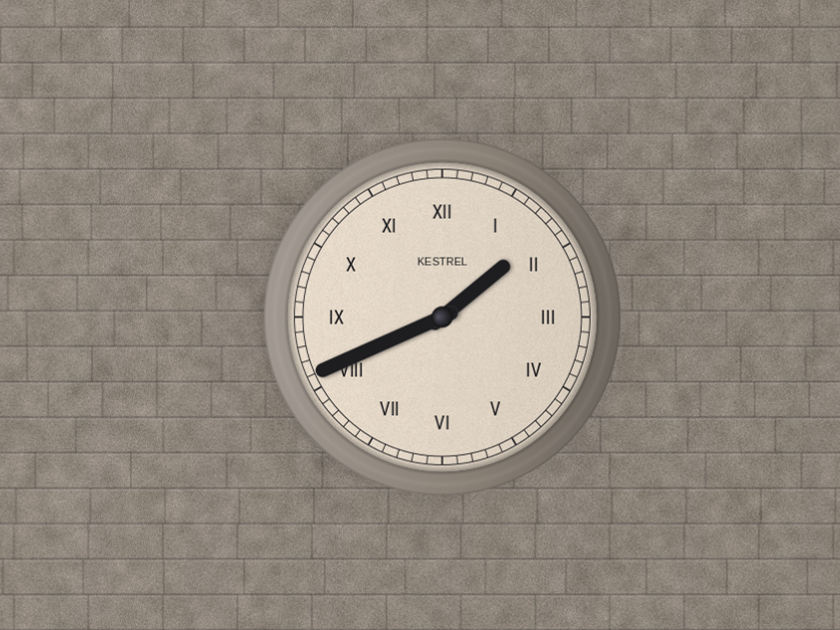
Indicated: 1:41
